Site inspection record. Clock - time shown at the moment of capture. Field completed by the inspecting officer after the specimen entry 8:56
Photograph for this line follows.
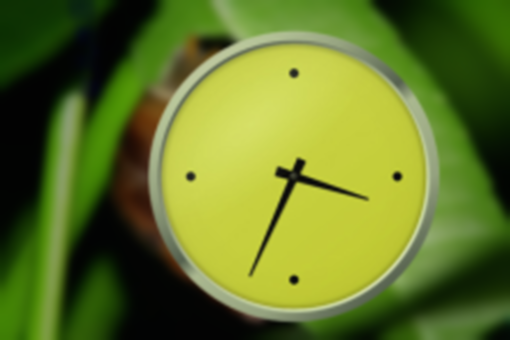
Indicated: 3:34
